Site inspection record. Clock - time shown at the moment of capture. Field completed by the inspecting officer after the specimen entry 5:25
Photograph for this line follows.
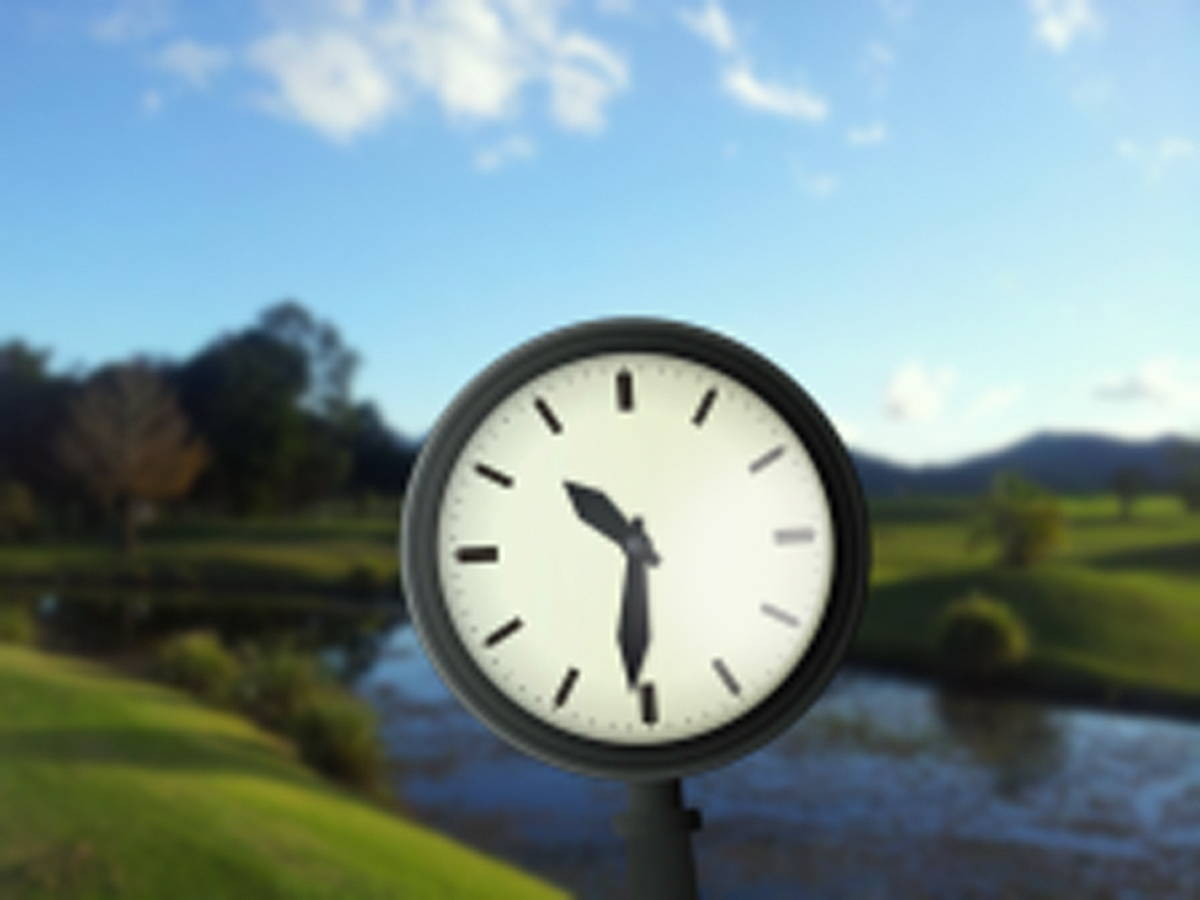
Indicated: 10:31
